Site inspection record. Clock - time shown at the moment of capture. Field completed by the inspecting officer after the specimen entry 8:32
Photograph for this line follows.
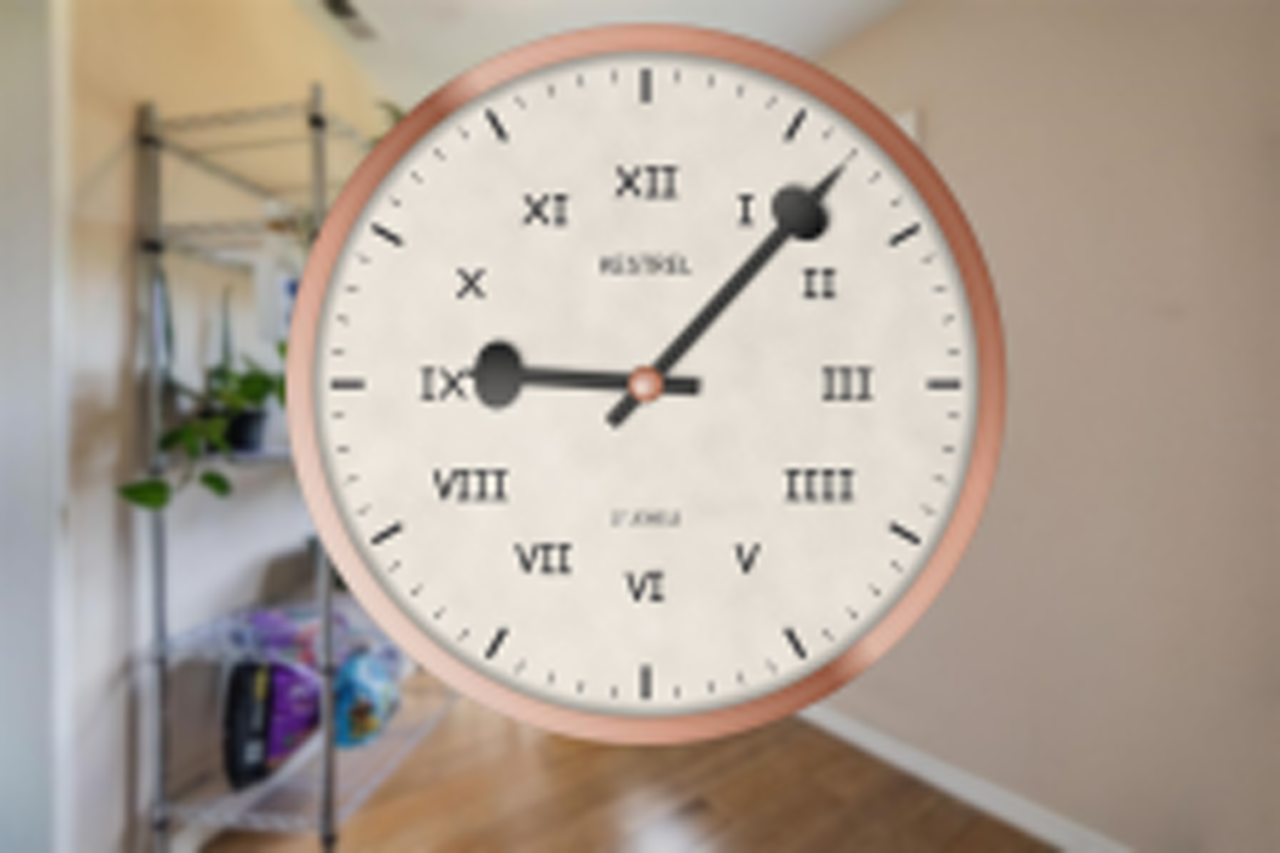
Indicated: 9:07
